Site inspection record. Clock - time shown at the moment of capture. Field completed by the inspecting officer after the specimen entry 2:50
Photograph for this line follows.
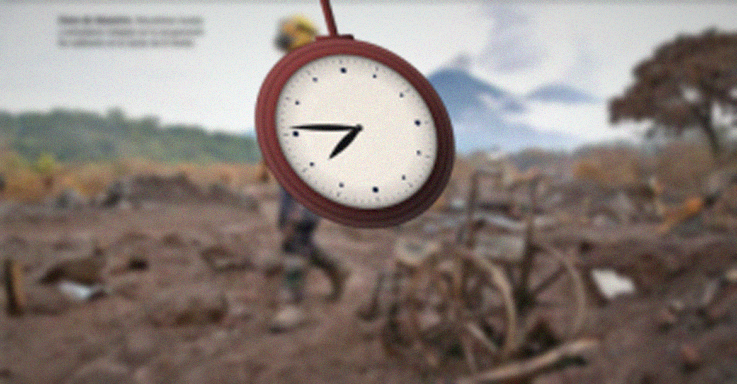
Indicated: 7:46
